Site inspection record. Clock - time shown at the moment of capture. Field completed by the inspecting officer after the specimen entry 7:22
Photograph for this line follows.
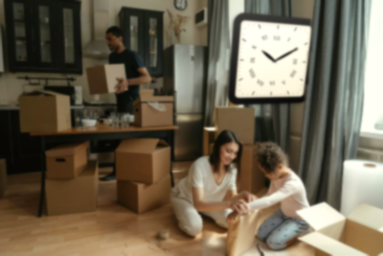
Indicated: 10:10
